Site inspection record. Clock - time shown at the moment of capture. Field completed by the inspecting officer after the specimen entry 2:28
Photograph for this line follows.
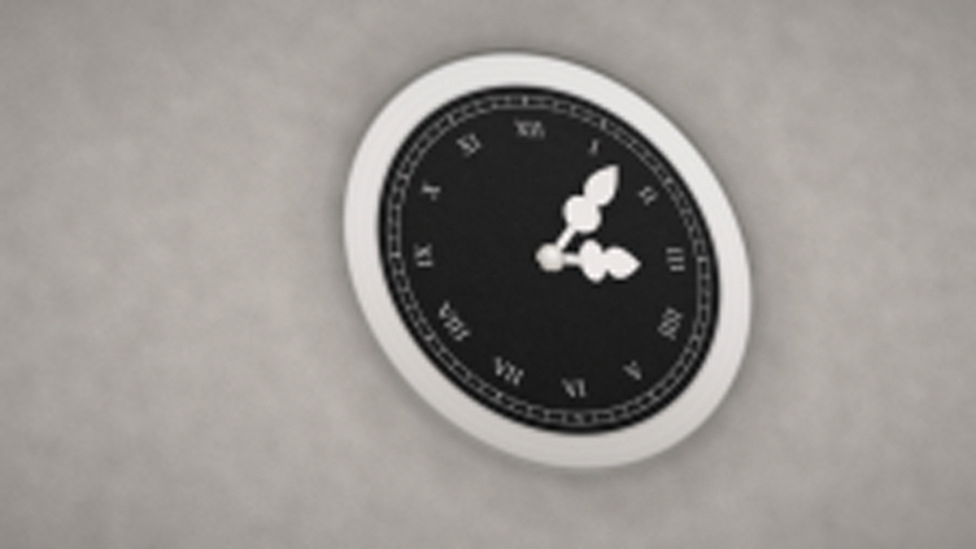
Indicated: 3:07
